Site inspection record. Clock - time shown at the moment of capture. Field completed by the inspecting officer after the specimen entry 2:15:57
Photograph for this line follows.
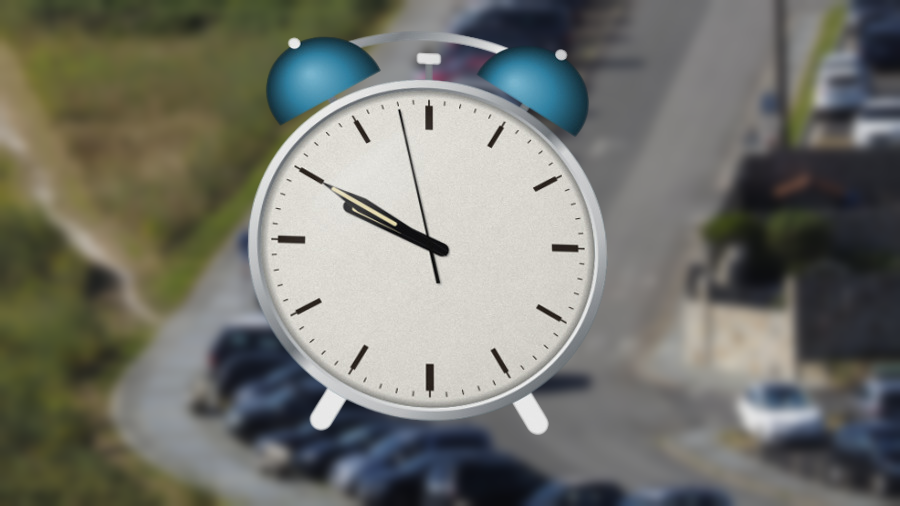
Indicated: 9:49:58
